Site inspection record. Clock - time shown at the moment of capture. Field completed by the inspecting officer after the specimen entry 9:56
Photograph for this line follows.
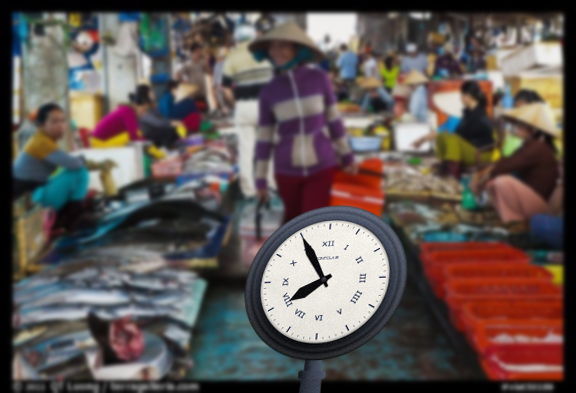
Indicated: 7:55
